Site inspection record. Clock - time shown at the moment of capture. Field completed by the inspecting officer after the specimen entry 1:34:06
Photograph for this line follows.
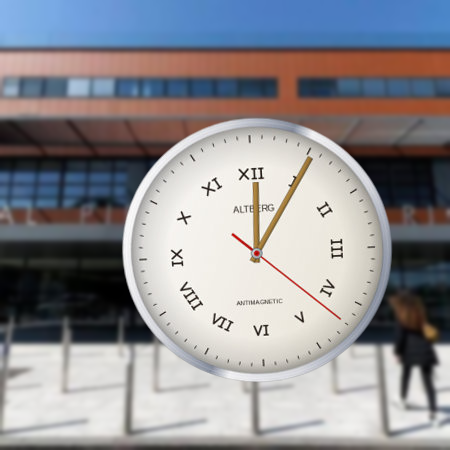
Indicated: 12:05:22
